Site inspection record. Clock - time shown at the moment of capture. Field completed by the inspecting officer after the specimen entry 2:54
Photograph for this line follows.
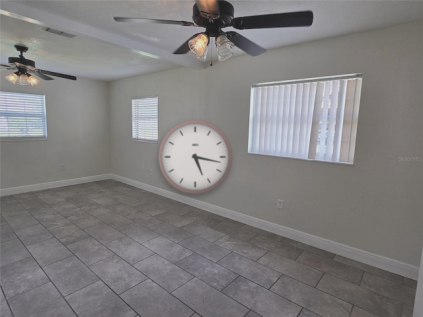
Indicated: 5:17
